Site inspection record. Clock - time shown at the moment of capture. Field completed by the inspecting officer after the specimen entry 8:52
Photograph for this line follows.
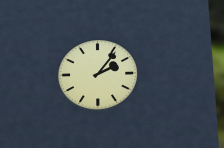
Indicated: 2:06
